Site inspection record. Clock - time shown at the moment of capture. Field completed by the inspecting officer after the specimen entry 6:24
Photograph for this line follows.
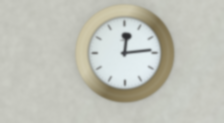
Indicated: 12:14
